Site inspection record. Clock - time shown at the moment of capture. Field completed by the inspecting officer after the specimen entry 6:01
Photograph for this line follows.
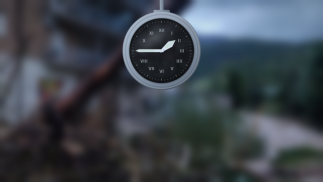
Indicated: 1:45
